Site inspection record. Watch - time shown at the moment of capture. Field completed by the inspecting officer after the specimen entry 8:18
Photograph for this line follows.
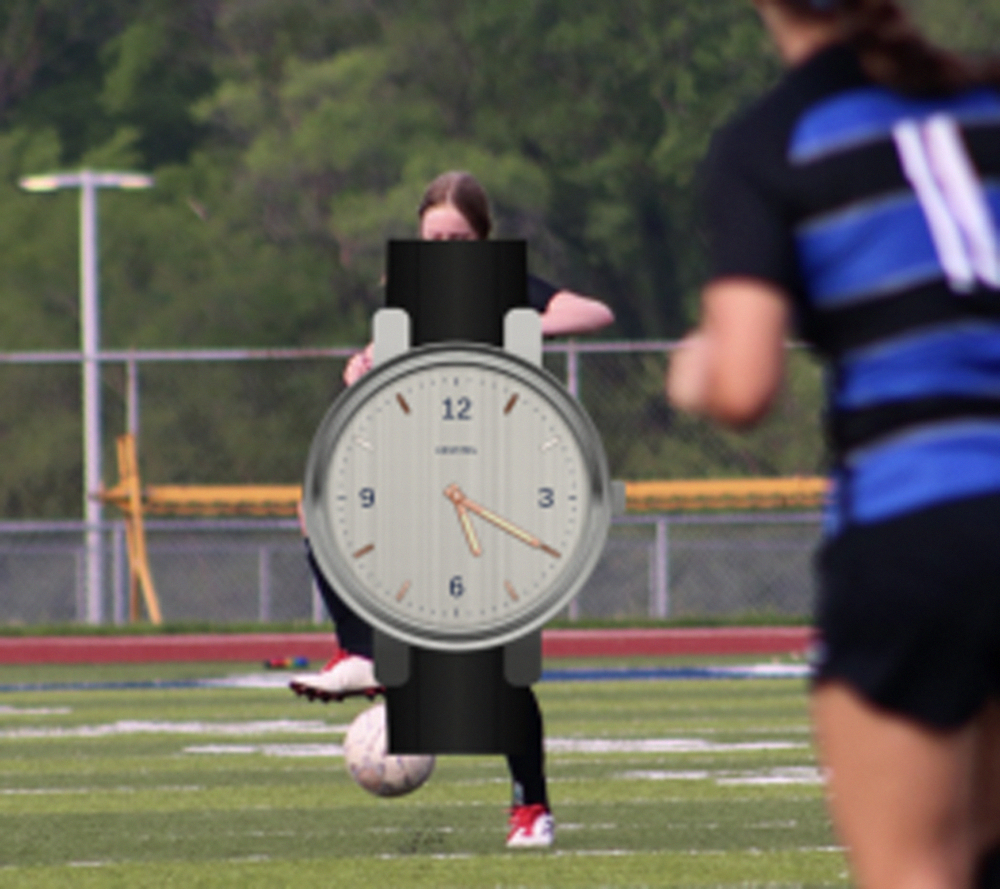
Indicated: 5:20
